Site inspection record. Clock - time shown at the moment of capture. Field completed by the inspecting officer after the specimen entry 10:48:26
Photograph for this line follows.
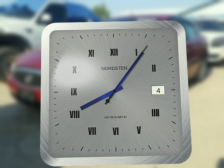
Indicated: 8:06:06
